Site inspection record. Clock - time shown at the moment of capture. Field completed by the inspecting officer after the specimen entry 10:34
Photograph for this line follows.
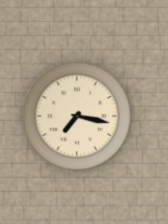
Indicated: 7:17
